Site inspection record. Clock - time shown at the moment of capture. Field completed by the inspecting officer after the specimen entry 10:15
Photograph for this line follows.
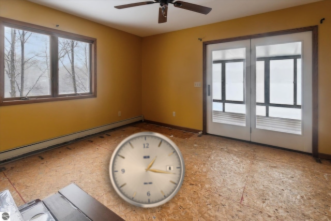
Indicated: 1:17
